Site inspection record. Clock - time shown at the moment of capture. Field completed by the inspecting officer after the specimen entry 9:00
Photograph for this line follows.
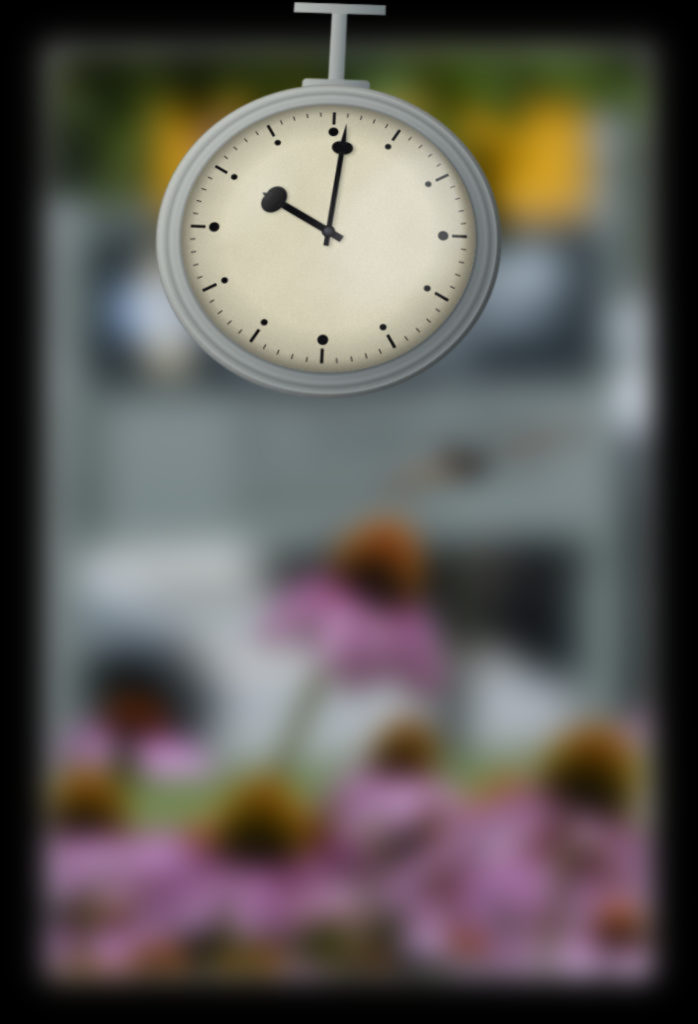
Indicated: 10:01
